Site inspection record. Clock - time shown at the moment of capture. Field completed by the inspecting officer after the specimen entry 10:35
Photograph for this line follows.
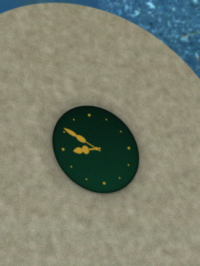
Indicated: 8:51
